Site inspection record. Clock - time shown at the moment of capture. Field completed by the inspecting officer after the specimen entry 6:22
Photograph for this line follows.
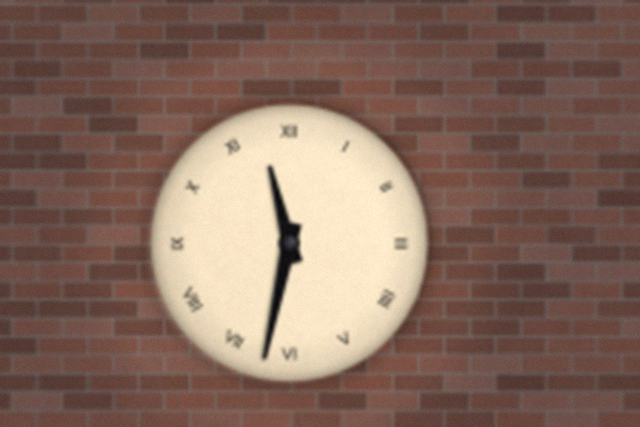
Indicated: 11:32
